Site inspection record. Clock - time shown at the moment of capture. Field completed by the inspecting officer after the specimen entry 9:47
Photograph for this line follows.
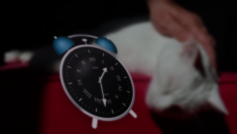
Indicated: 1:32
